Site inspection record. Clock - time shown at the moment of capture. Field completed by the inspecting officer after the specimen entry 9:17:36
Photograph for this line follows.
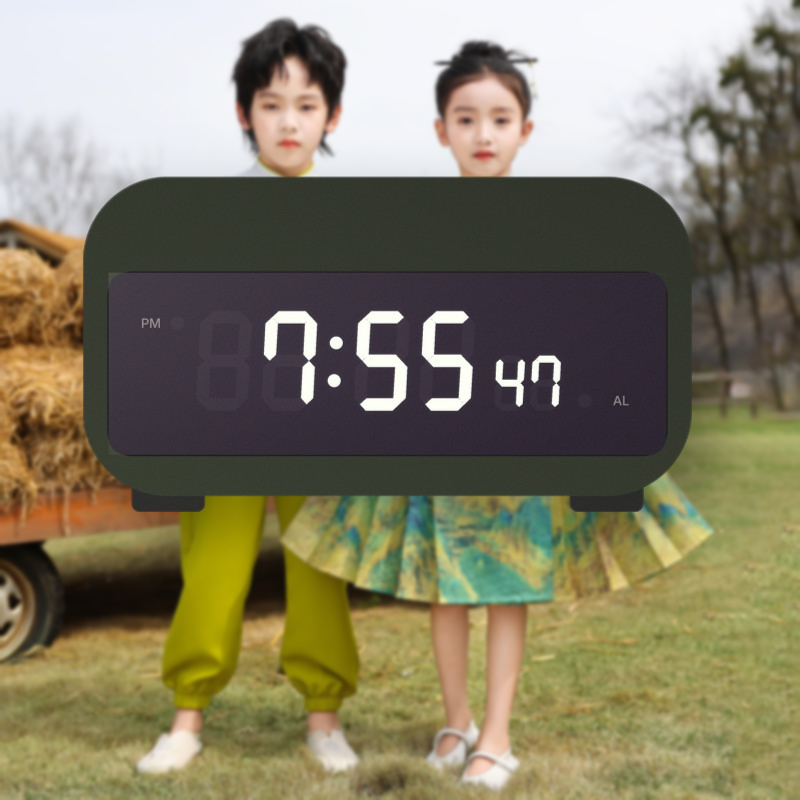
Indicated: 7:55:47
